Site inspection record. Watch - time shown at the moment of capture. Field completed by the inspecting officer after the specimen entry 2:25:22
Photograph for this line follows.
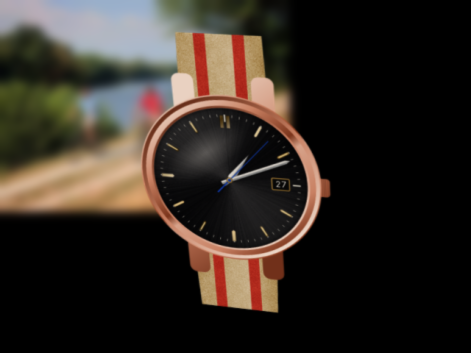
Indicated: 1:11:07
